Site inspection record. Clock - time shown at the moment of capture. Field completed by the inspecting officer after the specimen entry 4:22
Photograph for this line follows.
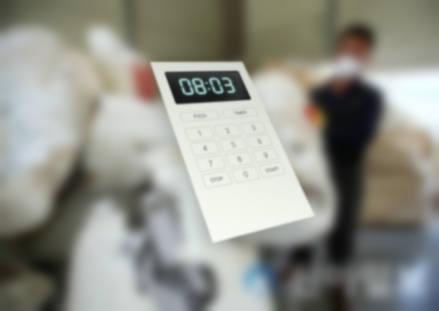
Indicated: 8:03
